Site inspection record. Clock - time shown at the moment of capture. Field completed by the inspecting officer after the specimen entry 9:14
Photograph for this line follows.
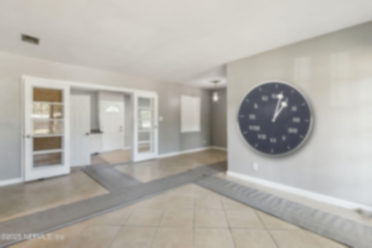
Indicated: 1:02
